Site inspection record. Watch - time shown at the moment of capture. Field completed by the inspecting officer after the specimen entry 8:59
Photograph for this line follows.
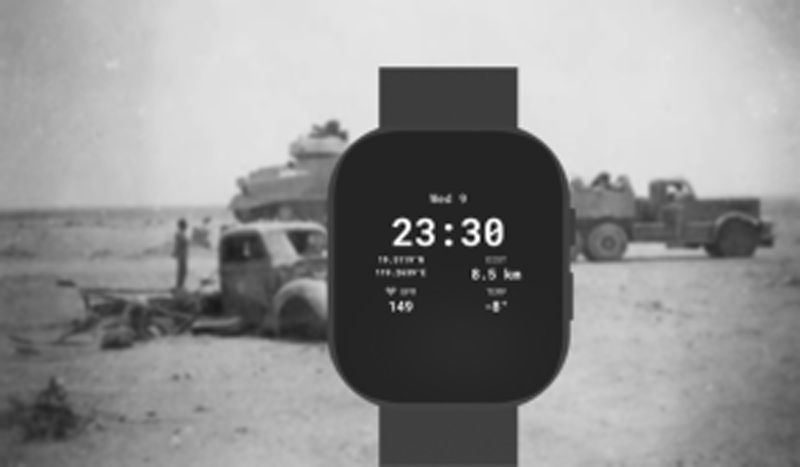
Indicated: 23:30
